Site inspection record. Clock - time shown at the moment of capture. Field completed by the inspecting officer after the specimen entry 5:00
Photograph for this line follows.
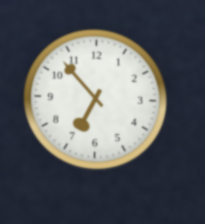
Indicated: 6:53
